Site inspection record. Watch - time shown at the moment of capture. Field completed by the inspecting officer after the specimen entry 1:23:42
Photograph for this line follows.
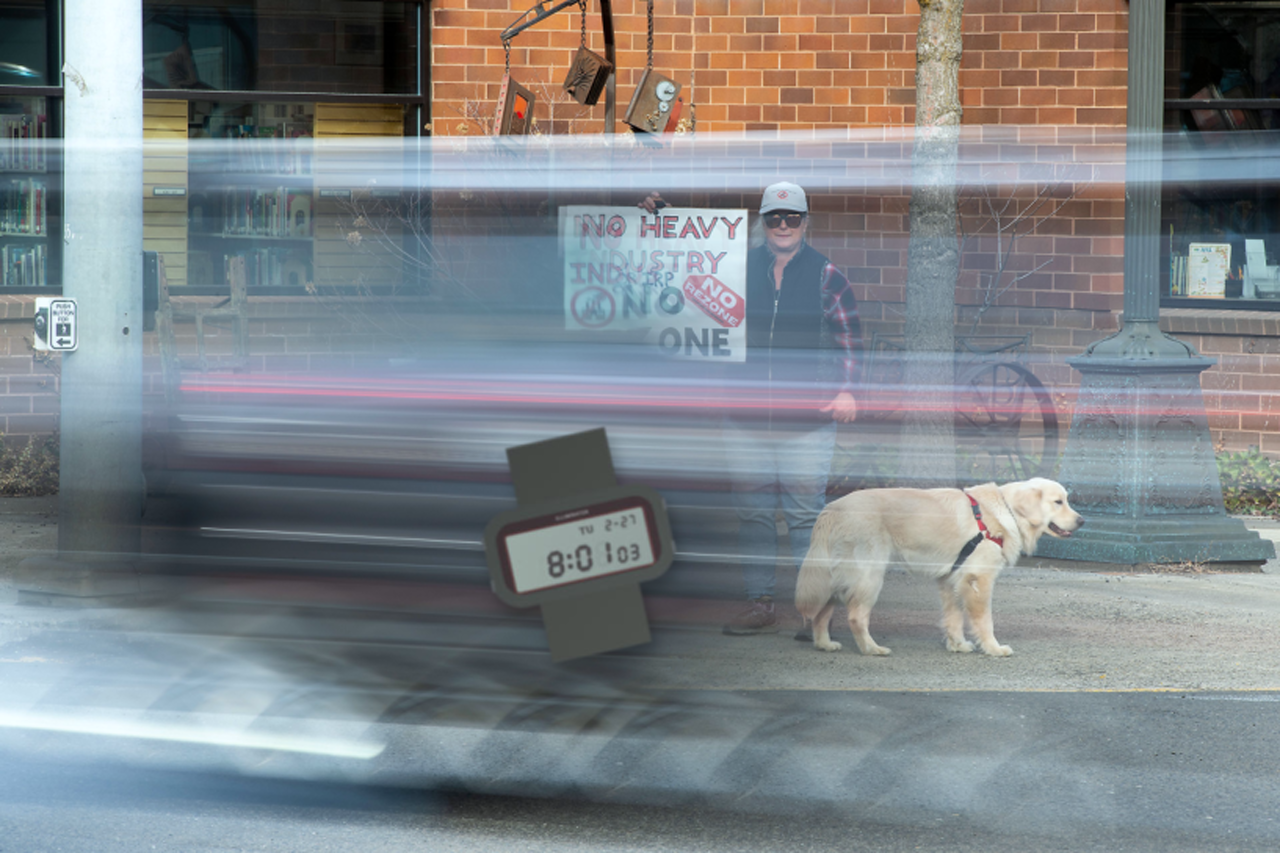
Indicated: 8:01:03
